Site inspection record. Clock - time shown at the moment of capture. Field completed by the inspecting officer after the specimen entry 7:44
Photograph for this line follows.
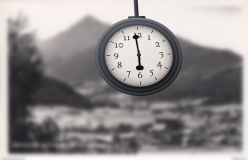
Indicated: 5:59
